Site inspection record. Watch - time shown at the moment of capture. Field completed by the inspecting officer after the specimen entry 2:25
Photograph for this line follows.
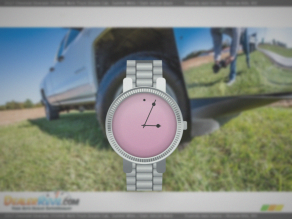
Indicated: 3:04
